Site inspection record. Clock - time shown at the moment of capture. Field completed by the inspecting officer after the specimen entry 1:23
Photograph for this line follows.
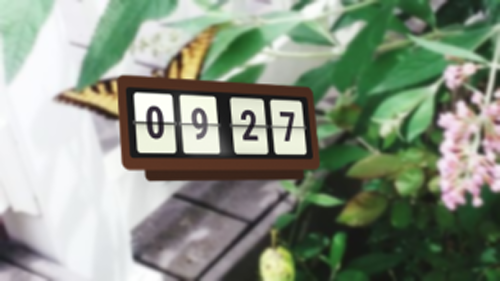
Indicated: 9:27
